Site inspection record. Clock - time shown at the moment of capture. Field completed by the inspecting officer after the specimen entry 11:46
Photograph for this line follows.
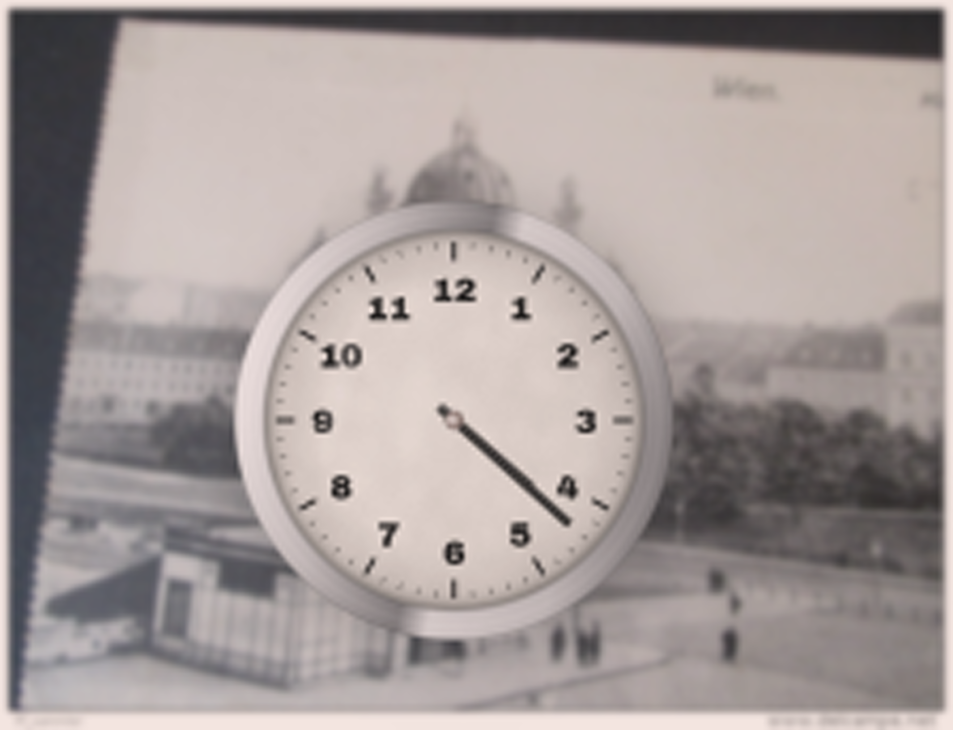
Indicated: 4:22
